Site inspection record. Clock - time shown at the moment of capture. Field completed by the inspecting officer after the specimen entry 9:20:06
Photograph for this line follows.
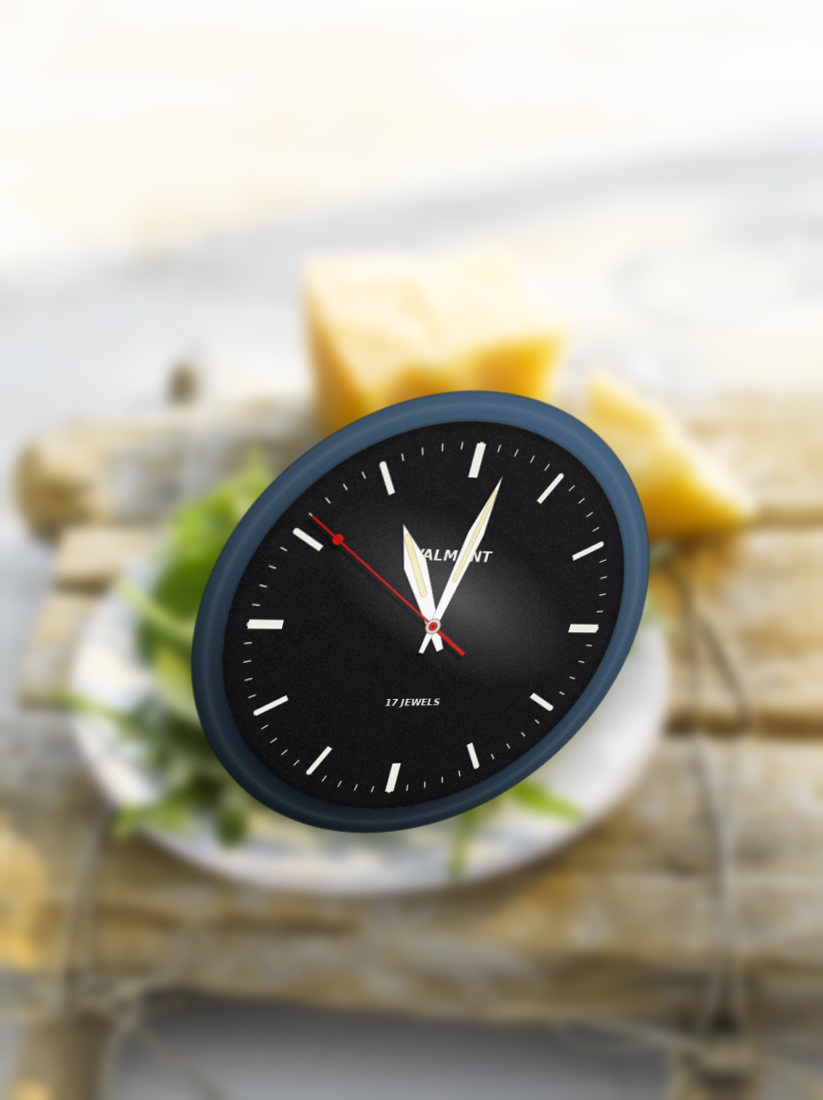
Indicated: 11:01:51
